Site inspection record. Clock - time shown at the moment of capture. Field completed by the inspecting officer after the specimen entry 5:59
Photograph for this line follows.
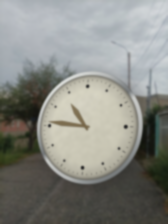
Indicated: 10:46
